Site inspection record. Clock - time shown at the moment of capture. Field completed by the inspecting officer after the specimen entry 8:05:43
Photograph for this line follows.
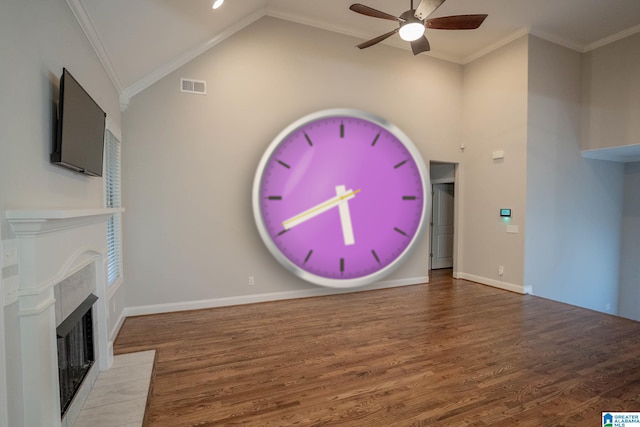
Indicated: 5:40:41
